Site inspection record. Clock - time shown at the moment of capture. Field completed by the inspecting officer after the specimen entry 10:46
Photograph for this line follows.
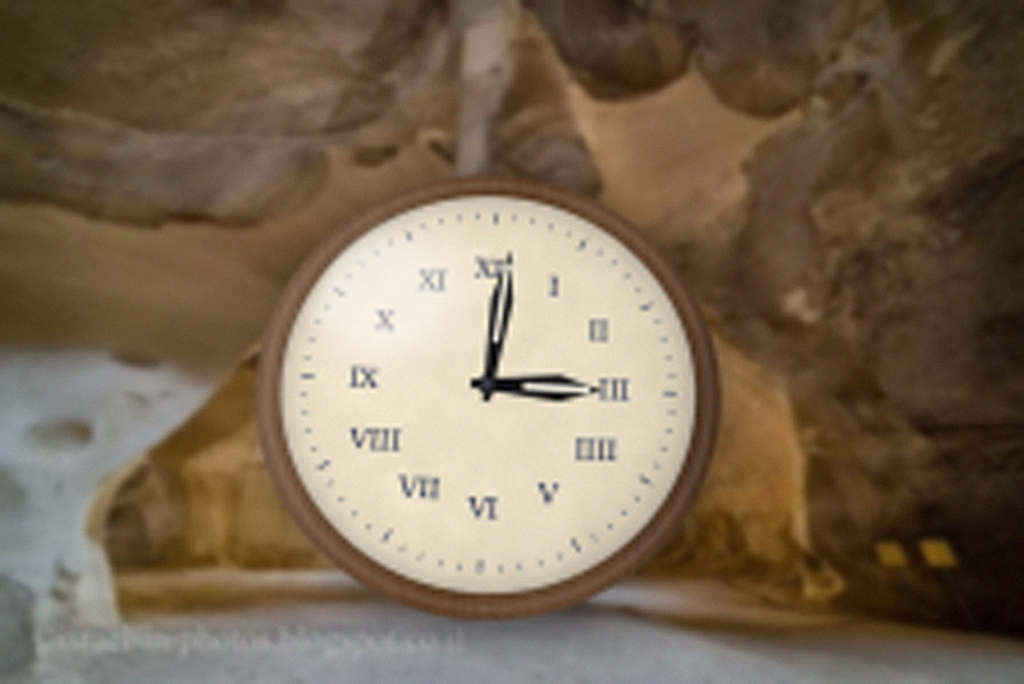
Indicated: 3:01
